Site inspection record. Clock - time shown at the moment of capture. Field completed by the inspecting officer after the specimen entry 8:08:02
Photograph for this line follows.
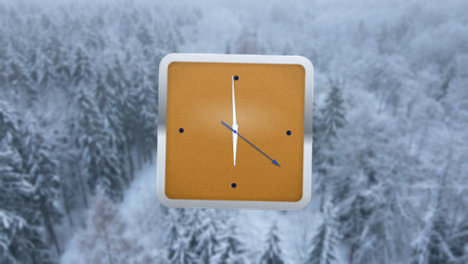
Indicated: 5:59:21
